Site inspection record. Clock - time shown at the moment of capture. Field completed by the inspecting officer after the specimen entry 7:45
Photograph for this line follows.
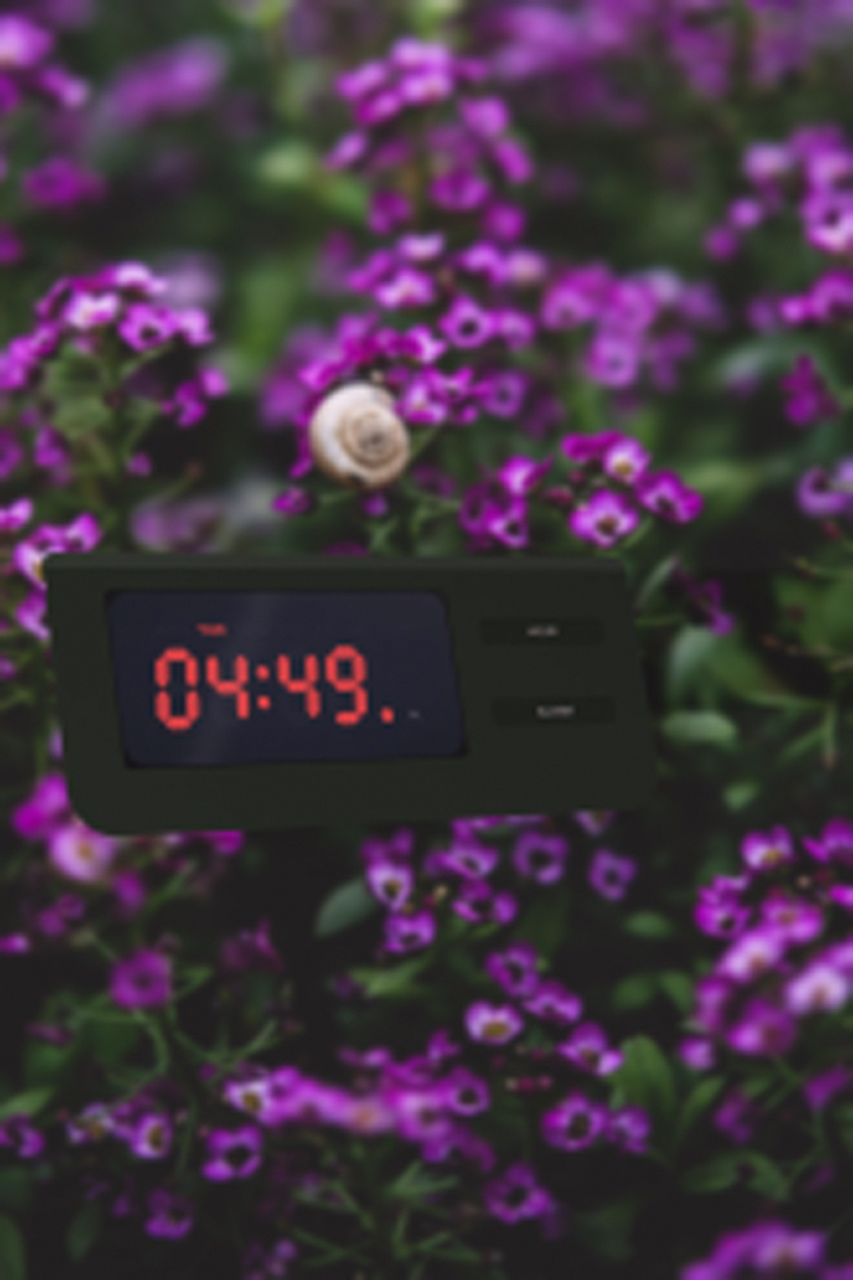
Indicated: 4:49
